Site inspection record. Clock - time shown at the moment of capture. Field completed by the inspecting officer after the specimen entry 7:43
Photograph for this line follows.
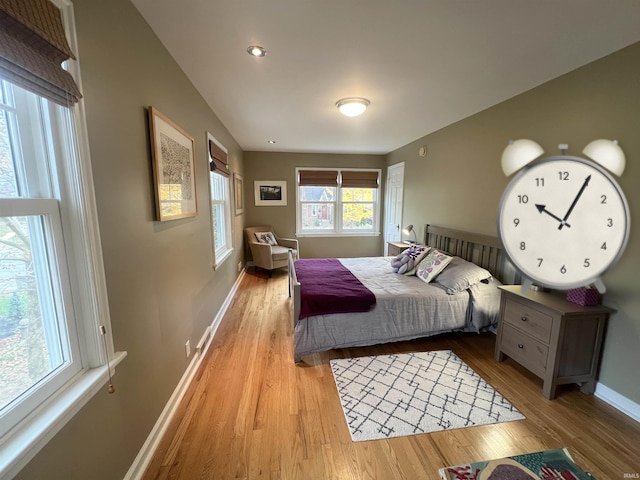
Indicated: 10:05
